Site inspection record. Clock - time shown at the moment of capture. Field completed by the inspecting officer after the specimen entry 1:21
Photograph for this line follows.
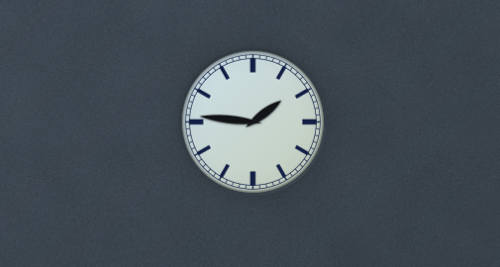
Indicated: 1:46
